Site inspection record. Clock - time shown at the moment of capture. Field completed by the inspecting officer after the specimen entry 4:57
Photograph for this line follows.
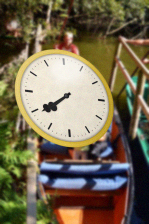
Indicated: 7:39
